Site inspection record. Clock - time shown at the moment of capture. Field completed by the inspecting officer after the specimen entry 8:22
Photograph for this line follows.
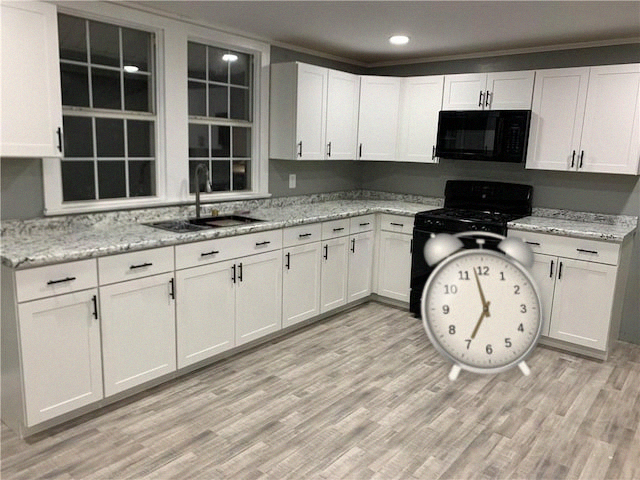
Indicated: 6:58
